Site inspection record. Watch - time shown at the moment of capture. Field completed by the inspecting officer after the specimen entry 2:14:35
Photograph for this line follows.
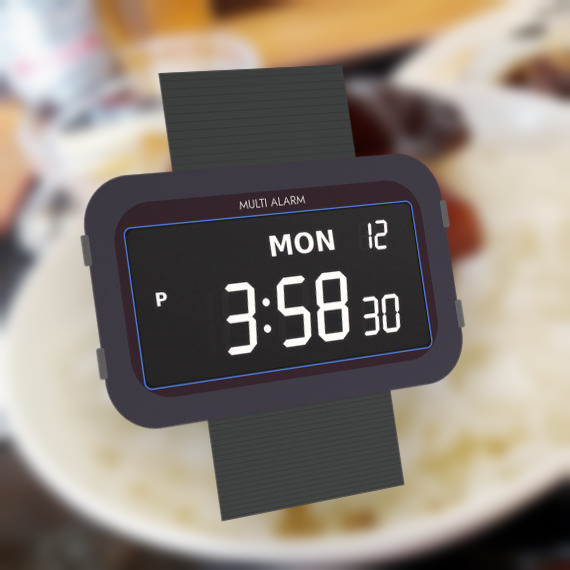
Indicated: 3:58:30
